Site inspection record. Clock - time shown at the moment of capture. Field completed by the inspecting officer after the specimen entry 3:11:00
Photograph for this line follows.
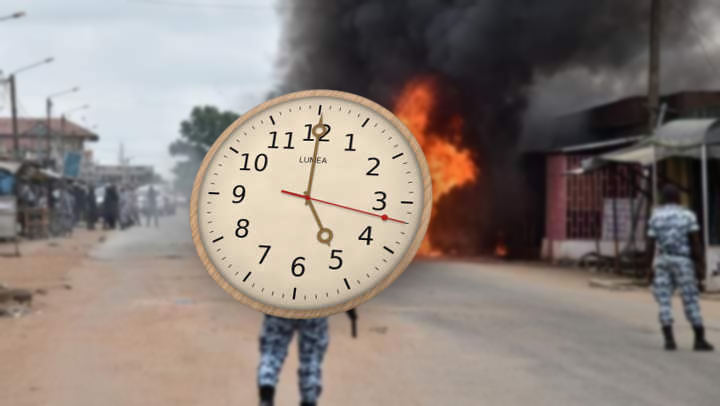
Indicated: 5:00:17
